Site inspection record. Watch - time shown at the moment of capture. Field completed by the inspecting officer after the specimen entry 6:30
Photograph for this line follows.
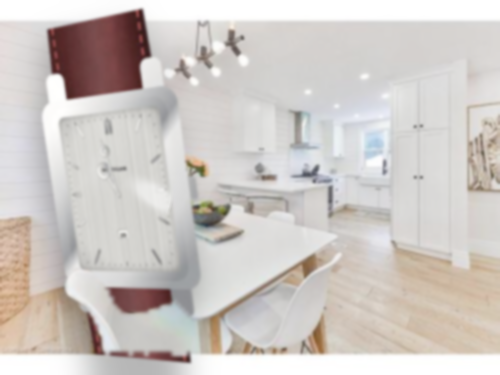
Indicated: 10:58
